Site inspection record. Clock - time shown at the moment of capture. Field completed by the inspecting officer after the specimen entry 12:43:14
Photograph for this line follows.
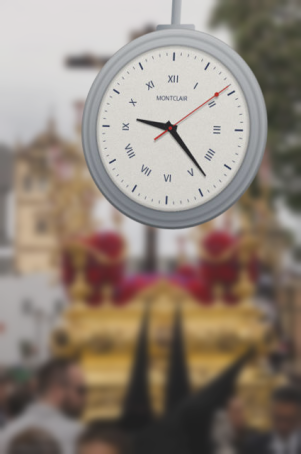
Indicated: 9:23:09
